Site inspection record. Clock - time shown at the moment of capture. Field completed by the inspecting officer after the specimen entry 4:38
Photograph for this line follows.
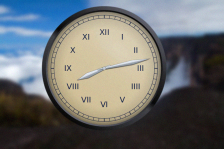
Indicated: 8:13
